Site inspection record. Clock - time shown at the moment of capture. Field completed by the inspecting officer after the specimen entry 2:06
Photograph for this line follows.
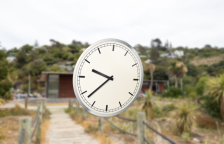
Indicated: 9:38
